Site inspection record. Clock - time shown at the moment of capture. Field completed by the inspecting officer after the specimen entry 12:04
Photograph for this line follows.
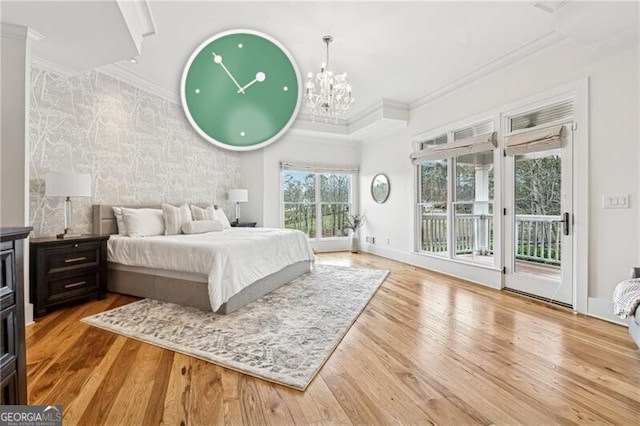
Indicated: 1:54
